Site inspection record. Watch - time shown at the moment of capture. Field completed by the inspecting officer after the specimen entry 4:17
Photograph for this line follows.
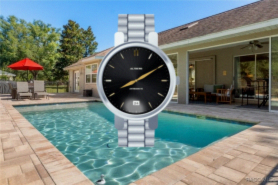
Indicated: 8:10
